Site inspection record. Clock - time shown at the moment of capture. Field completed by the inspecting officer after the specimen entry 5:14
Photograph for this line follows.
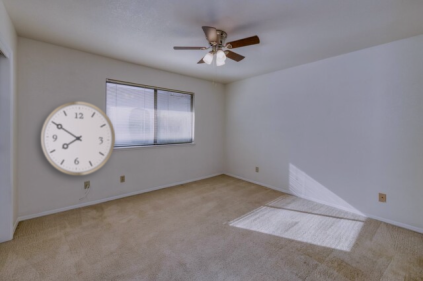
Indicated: 7:50
